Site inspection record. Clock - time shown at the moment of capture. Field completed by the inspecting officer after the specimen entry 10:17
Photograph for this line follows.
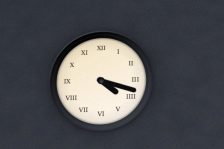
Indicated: 4:18
